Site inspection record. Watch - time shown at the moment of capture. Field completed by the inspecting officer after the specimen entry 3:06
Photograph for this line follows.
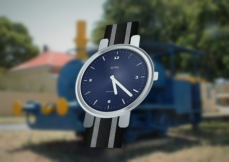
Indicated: 5:22
